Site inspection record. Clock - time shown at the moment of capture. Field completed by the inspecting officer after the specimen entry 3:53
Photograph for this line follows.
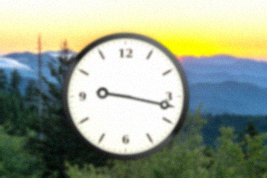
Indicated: 9:17
